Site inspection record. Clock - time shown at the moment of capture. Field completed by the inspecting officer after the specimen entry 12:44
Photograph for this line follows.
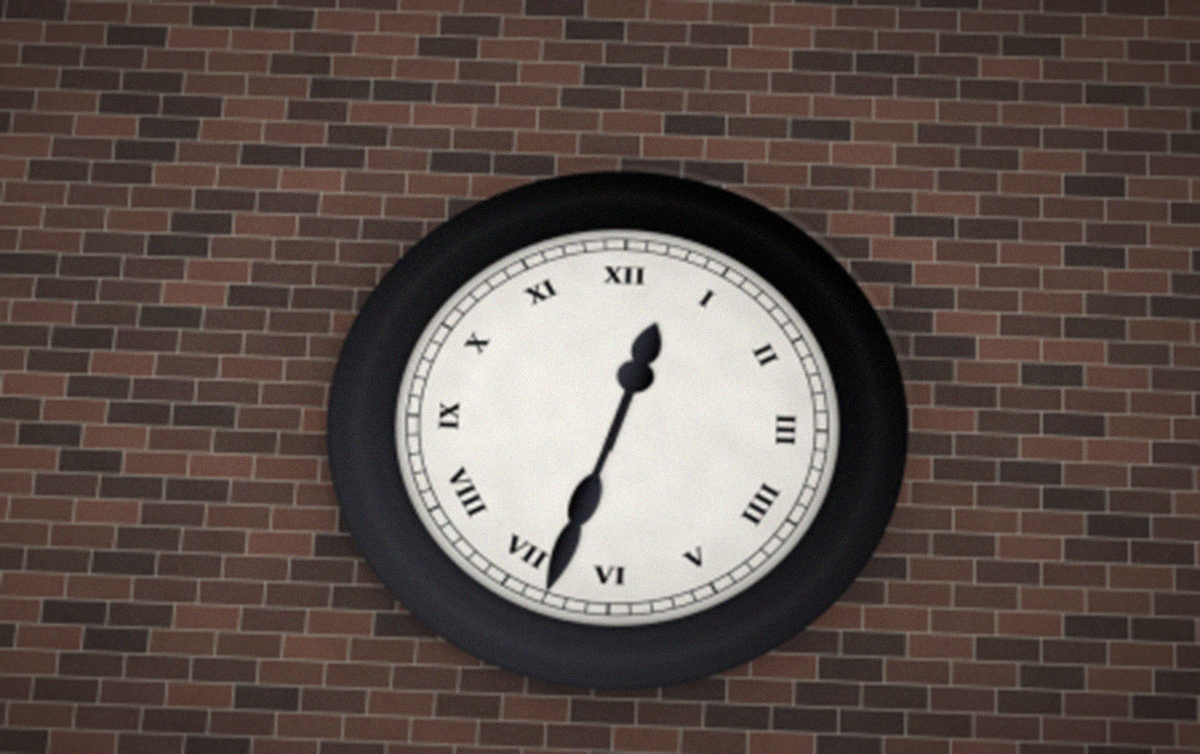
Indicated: 12:33
